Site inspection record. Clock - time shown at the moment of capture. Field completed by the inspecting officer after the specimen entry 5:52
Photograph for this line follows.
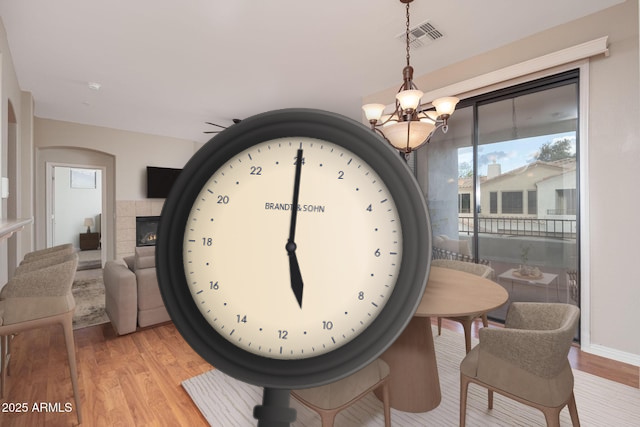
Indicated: 11:00
